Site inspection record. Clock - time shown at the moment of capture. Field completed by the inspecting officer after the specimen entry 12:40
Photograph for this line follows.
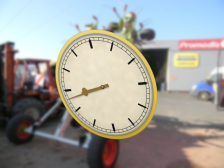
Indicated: 8:43
